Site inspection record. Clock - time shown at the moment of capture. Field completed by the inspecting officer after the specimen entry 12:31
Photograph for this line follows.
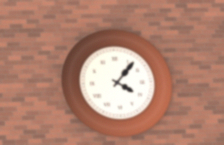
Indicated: 4:07
